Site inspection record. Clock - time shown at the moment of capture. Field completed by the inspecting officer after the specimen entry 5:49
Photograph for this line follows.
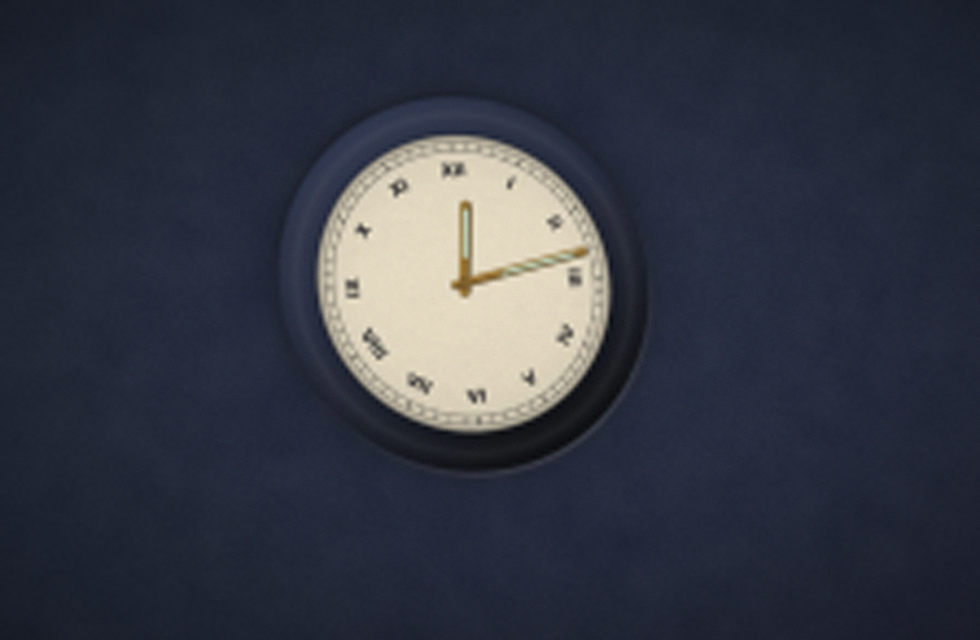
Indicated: 12:13
